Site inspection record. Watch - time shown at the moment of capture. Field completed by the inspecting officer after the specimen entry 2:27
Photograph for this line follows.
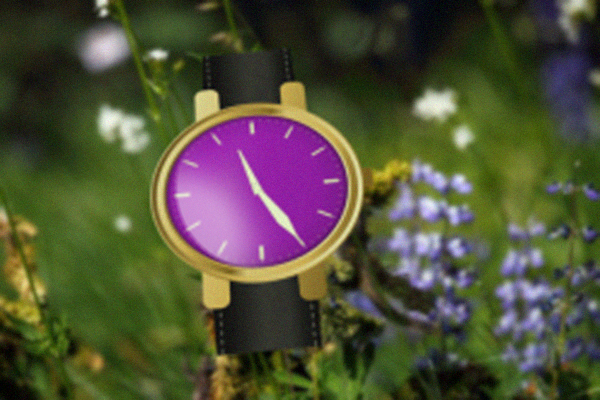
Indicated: 11:25
